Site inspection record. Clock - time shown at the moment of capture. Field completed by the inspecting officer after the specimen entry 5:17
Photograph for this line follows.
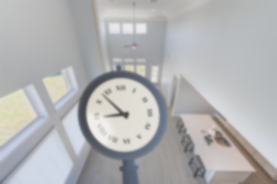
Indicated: 8:53
